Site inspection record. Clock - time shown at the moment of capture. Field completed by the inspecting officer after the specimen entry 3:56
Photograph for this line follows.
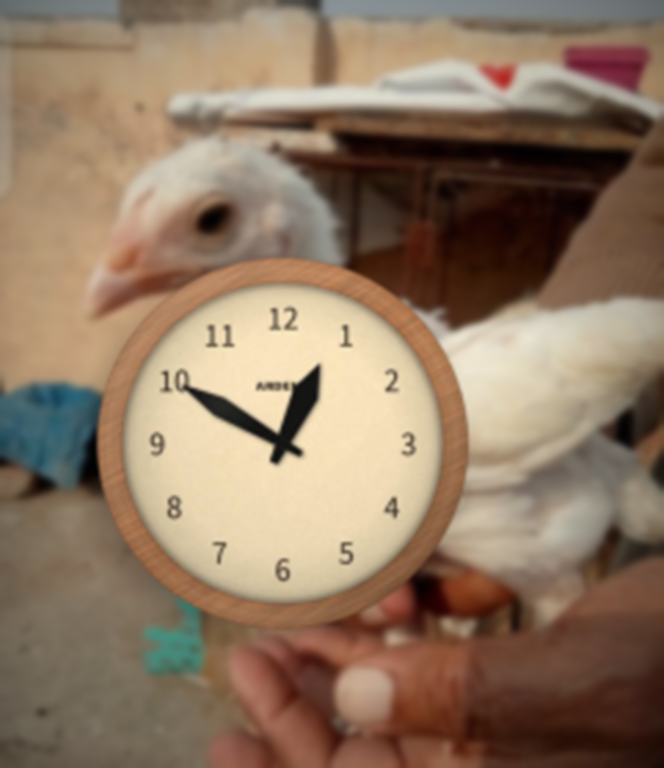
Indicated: 12:50
